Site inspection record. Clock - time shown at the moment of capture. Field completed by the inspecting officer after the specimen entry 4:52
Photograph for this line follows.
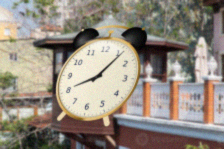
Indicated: 8:06
